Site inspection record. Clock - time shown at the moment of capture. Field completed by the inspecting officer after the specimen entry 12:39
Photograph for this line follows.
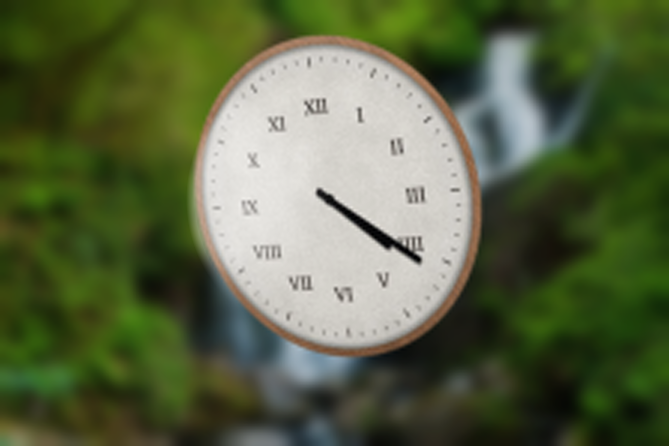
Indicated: 4:21
